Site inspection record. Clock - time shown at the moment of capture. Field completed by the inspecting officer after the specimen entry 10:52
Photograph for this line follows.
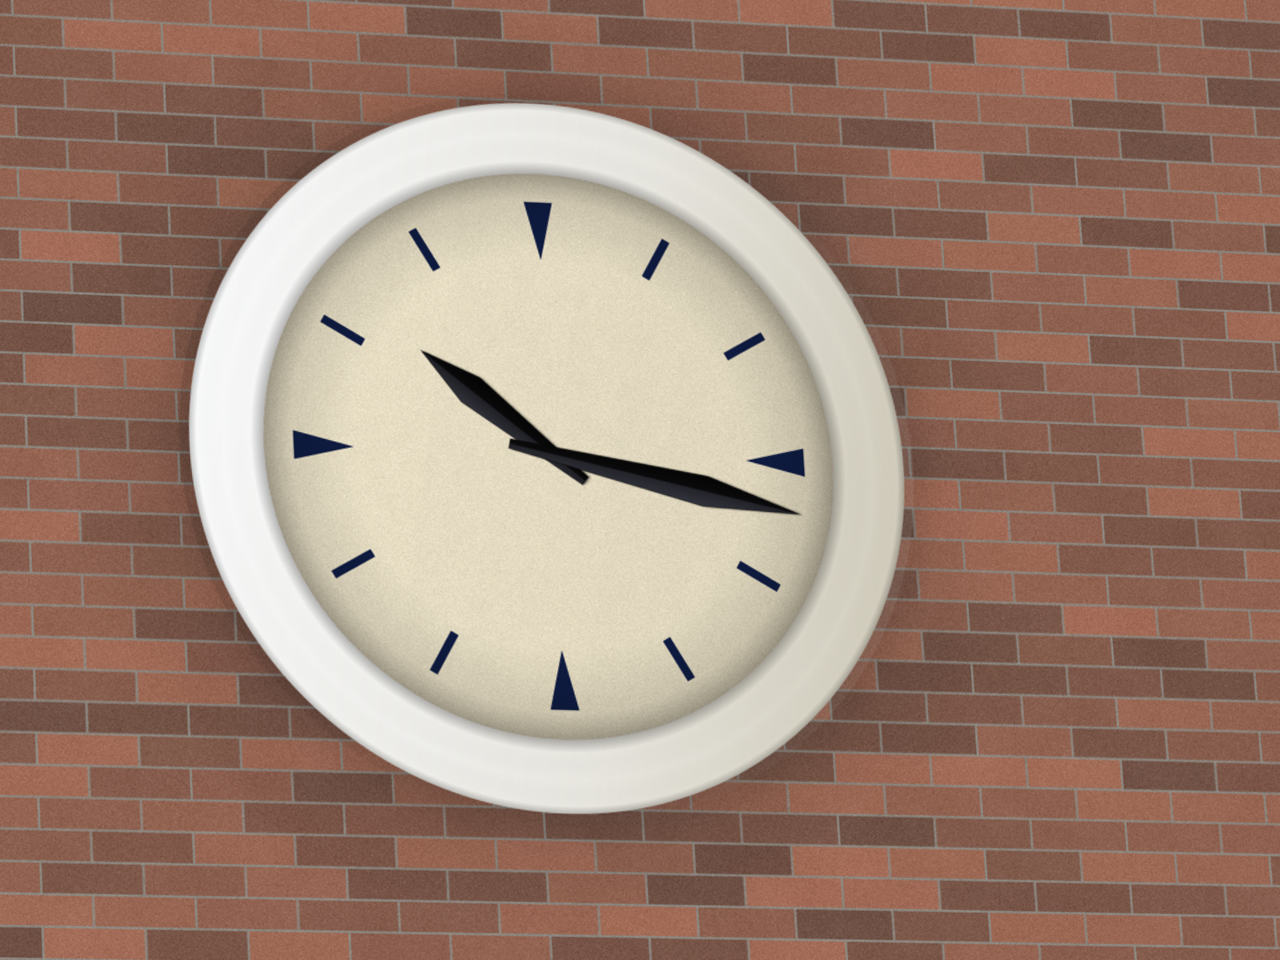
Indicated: 10:17
